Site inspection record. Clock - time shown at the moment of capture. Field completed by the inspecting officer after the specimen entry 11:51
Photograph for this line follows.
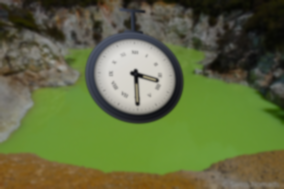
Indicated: 3:30
